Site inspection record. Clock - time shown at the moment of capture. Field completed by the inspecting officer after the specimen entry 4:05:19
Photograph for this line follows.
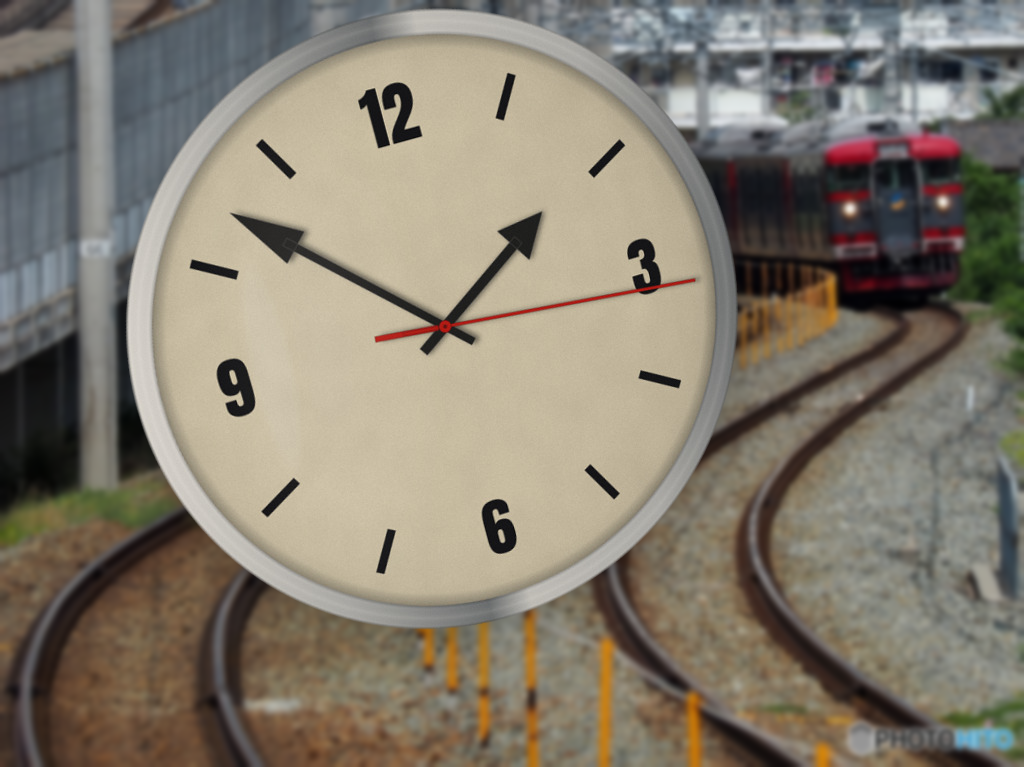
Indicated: 1:52:16
